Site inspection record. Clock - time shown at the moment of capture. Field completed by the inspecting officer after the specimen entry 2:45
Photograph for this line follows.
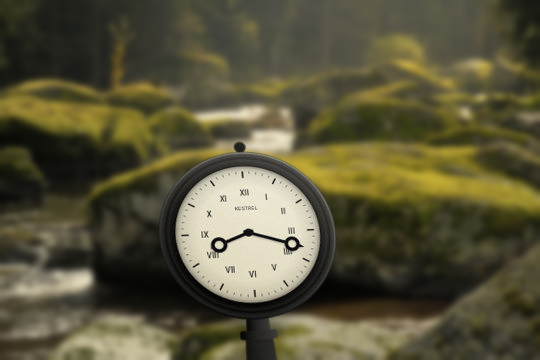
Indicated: 8:18
